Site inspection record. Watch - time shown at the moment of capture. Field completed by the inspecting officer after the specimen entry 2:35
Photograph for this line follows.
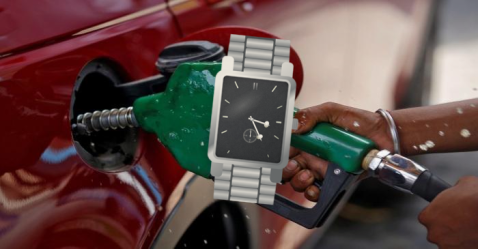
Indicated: 3:25
